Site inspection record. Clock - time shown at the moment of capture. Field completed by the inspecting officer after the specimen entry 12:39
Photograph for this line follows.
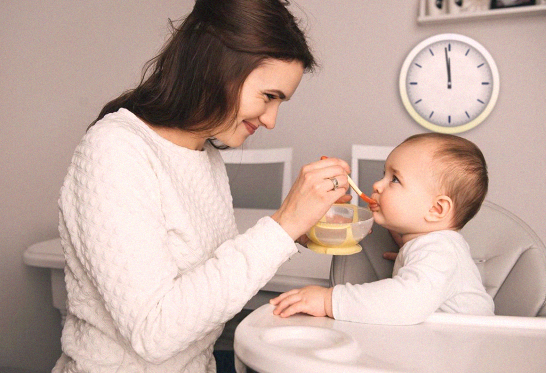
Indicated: 11:59
